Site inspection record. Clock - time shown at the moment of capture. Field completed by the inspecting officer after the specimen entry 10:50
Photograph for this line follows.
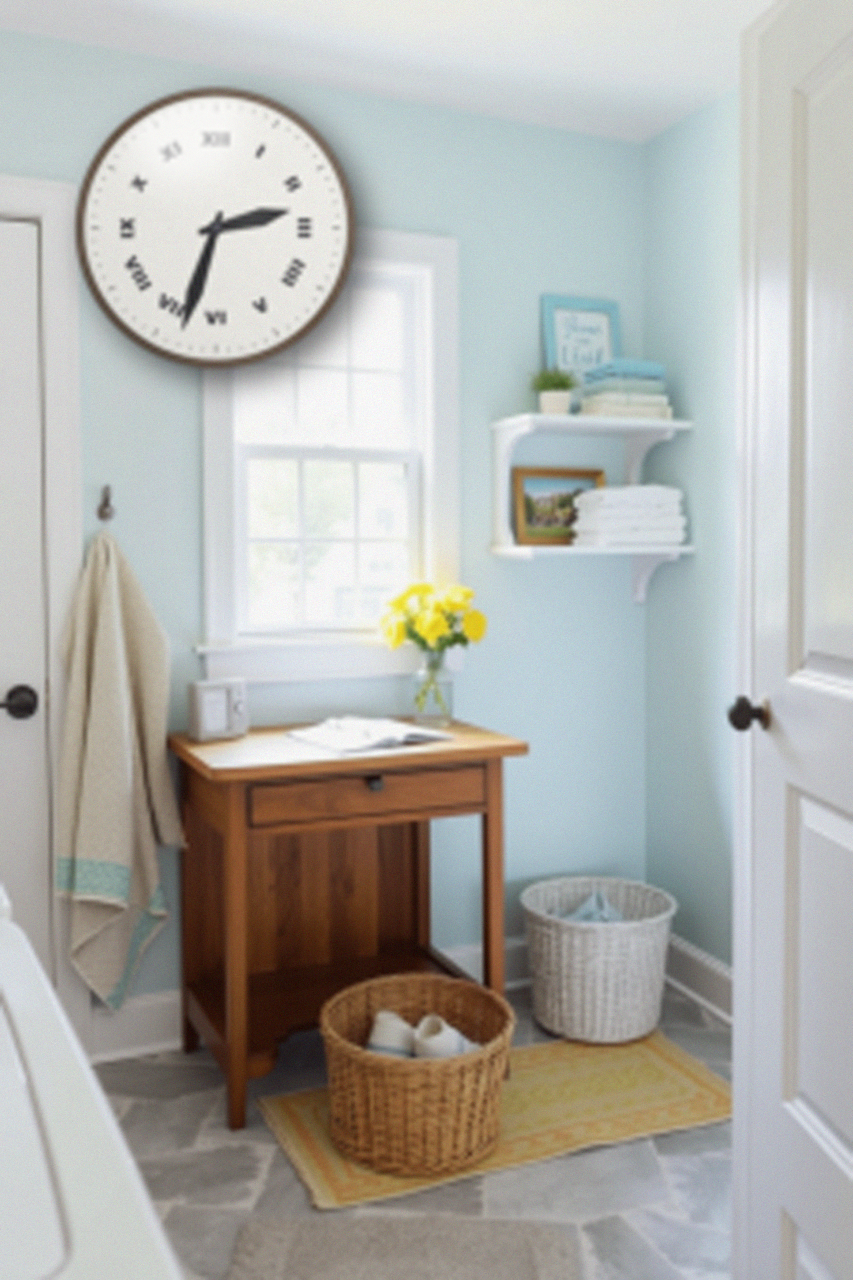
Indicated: 2:33
